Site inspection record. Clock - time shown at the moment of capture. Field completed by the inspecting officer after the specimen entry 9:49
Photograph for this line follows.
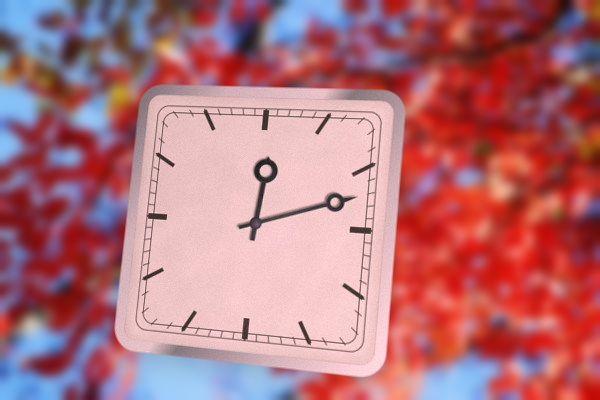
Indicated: 12:12
